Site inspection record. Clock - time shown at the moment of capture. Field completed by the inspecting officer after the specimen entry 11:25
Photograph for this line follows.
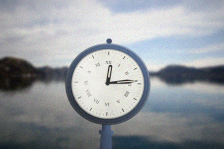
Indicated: 12:14
